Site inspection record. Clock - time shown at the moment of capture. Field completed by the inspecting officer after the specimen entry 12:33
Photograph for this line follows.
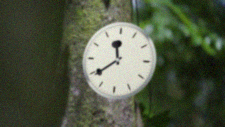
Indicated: 11:39
